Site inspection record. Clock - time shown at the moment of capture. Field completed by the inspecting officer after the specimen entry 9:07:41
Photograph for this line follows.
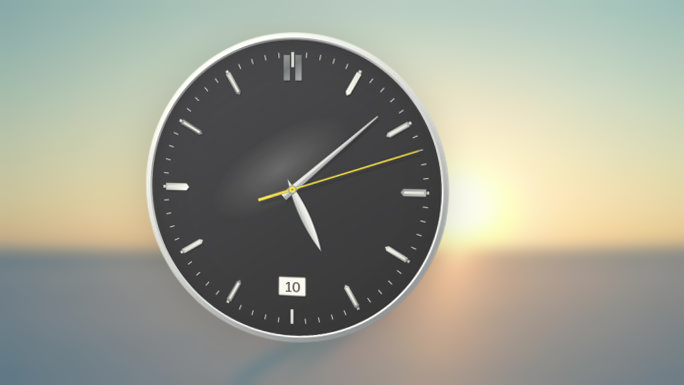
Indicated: 5:08:12
